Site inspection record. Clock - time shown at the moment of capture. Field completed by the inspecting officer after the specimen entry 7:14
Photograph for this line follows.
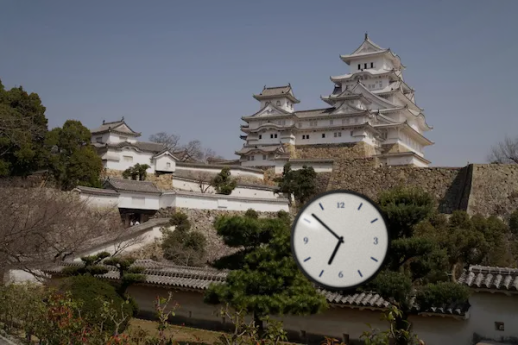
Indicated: 6:52
